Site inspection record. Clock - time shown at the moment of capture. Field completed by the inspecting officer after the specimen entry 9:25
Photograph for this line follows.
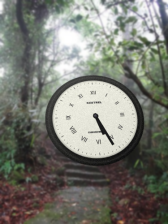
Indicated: 5:26
